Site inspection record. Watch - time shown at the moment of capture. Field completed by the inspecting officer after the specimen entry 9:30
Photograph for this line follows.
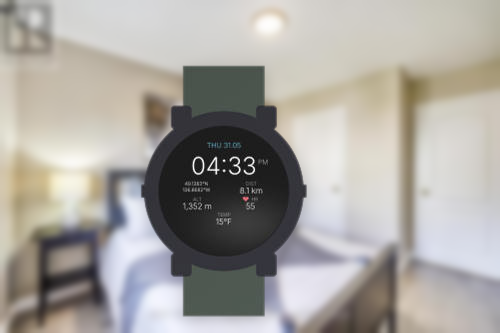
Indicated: 4:33
